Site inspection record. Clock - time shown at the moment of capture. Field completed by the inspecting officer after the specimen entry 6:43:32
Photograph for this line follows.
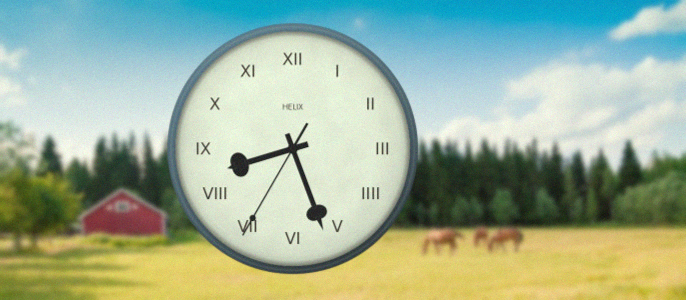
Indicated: 8:26:35
